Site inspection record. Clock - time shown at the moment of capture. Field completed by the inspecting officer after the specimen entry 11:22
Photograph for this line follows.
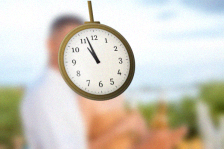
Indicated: 10:57
